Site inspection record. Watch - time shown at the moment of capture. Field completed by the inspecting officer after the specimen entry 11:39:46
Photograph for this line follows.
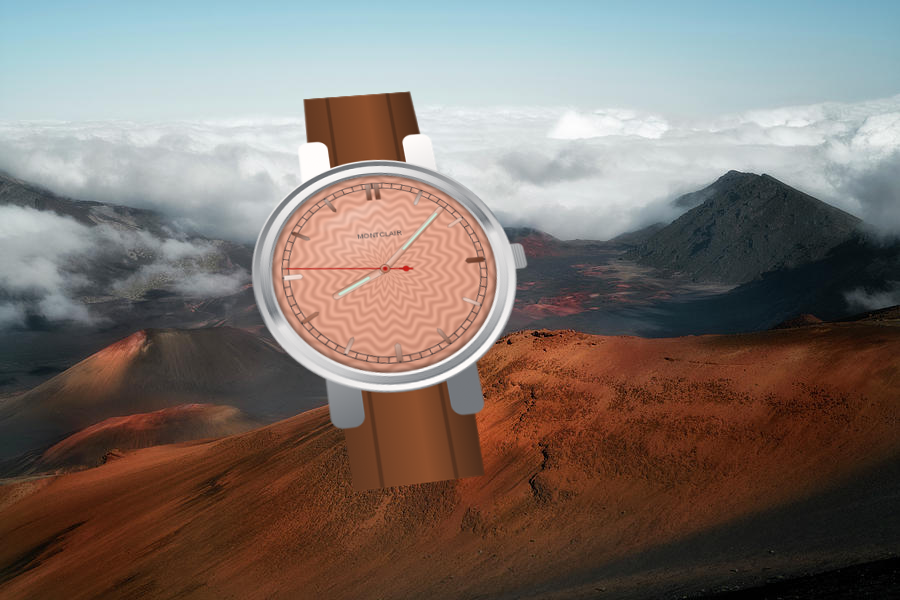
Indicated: 8:07:46
